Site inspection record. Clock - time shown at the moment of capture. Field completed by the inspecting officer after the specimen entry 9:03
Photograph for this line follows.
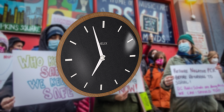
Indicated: 6:57
